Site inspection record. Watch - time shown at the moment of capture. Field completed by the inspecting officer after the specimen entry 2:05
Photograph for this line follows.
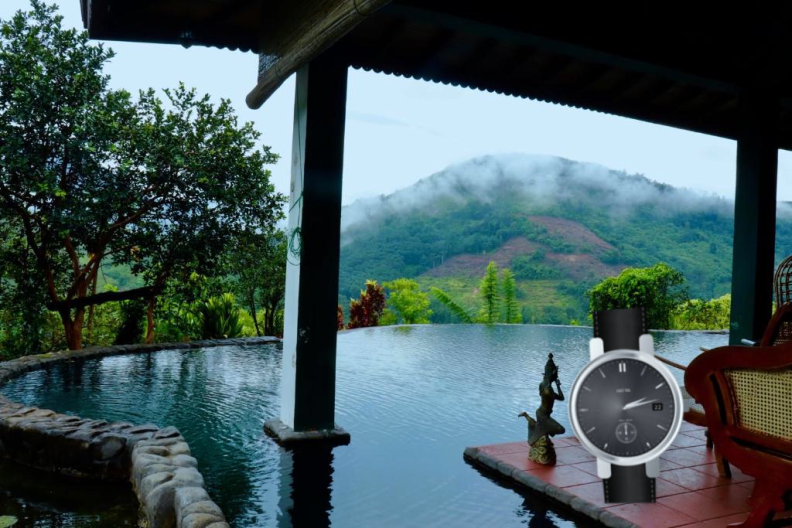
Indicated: 2:13
